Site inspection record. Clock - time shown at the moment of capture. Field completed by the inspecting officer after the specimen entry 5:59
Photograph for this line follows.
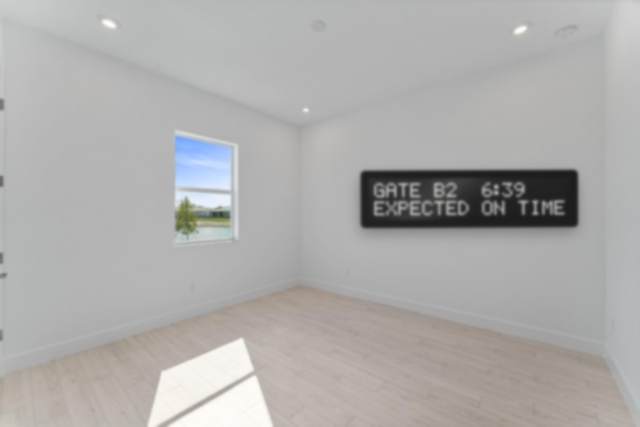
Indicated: 6:39
